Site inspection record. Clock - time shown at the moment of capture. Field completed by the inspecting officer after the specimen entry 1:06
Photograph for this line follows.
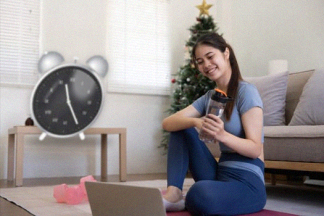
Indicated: 11:25
